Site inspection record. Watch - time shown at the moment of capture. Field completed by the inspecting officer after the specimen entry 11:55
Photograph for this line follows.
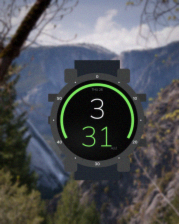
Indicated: 3:31
